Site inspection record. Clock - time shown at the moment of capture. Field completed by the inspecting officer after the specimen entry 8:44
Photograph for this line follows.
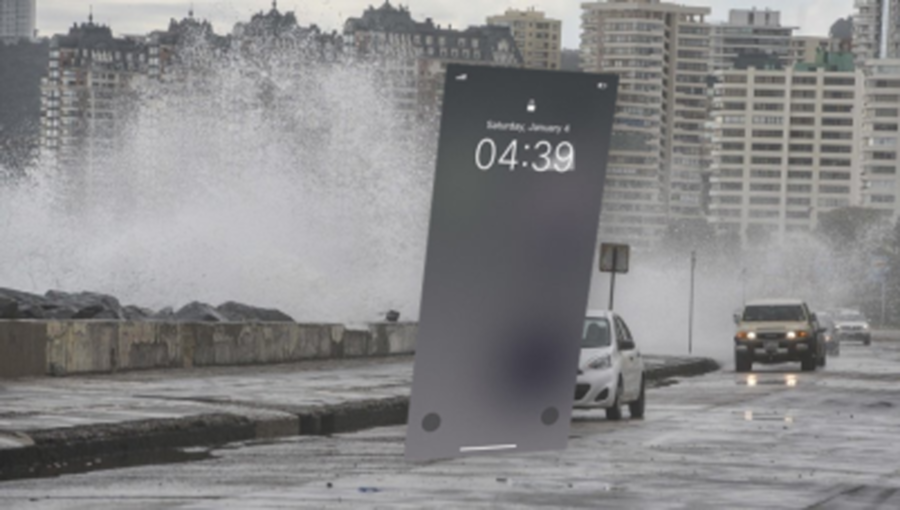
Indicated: 4:39
